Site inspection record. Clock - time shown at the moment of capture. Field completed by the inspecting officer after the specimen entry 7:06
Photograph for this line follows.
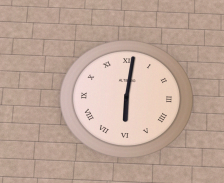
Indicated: 6:01
